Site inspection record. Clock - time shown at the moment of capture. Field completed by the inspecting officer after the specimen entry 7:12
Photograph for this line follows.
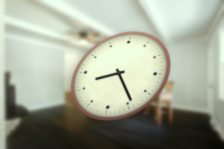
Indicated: 8:24
